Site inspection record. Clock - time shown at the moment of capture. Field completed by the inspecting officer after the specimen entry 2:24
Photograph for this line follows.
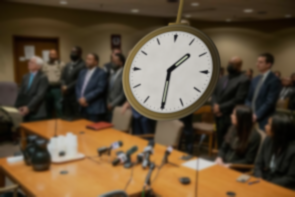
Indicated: 1:30
